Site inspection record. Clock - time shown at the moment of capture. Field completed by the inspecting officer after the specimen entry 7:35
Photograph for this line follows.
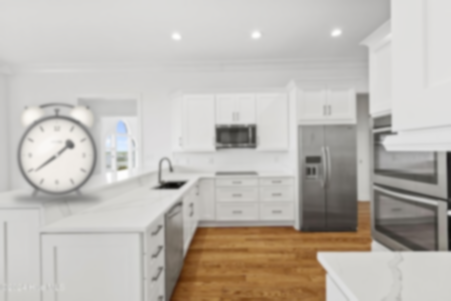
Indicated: 1:39
